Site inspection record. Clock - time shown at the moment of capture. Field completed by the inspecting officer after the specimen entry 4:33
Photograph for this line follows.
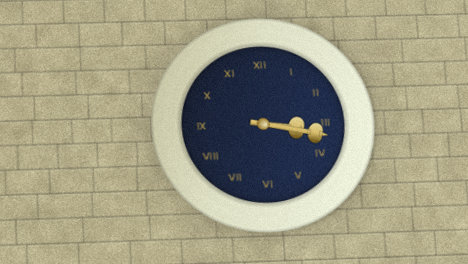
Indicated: 3:17
